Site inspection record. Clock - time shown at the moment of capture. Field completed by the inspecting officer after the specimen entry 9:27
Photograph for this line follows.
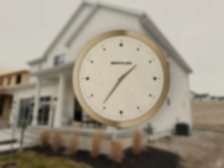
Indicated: 1:36
